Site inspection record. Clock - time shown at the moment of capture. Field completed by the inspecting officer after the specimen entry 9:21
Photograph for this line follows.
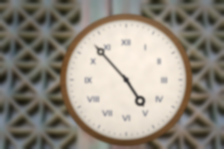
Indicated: 4:53
